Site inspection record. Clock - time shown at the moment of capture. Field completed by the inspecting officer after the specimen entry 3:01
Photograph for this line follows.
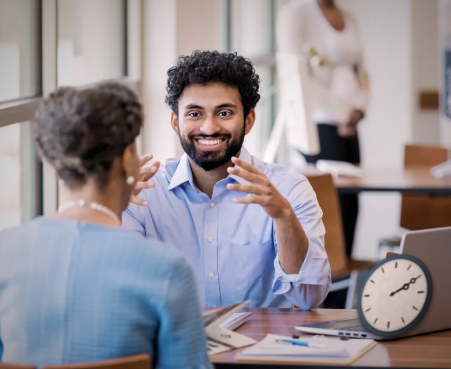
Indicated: 2:10
